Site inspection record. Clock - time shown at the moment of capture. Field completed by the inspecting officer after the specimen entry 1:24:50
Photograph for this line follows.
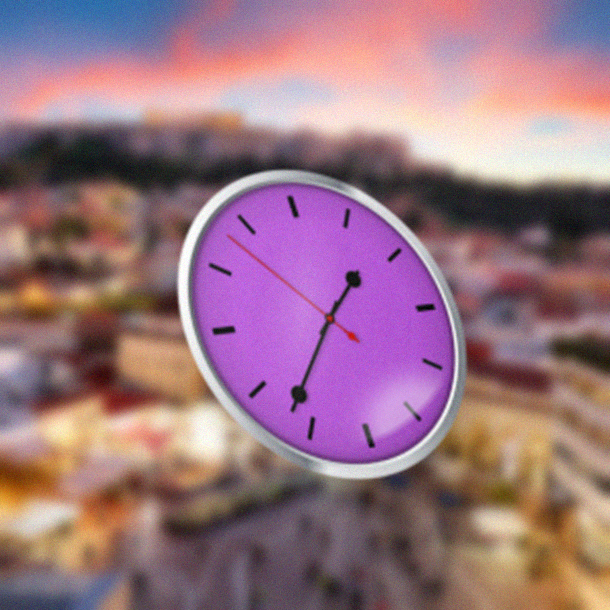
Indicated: 1:36:53
